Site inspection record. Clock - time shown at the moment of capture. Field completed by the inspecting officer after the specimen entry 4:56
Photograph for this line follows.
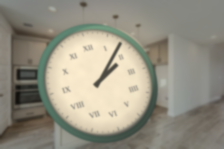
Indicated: 2:08
